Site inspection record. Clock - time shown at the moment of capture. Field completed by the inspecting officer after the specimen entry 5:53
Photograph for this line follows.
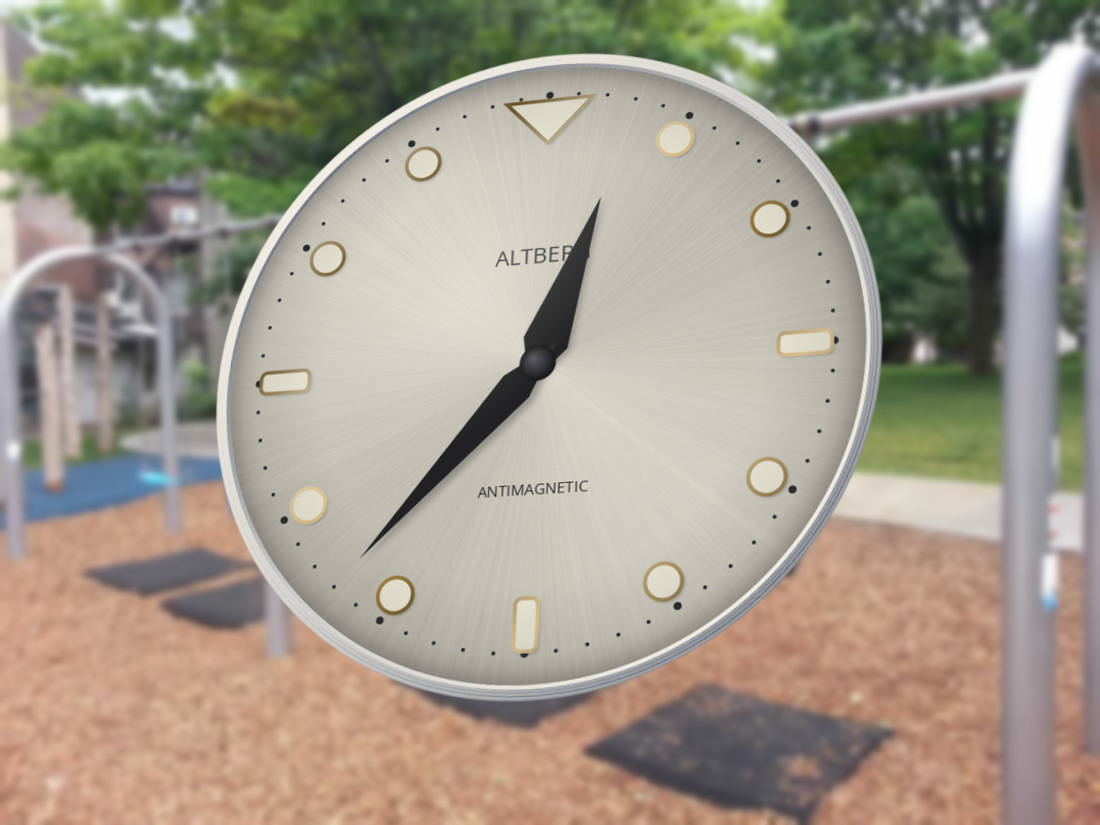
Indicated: 12:37
